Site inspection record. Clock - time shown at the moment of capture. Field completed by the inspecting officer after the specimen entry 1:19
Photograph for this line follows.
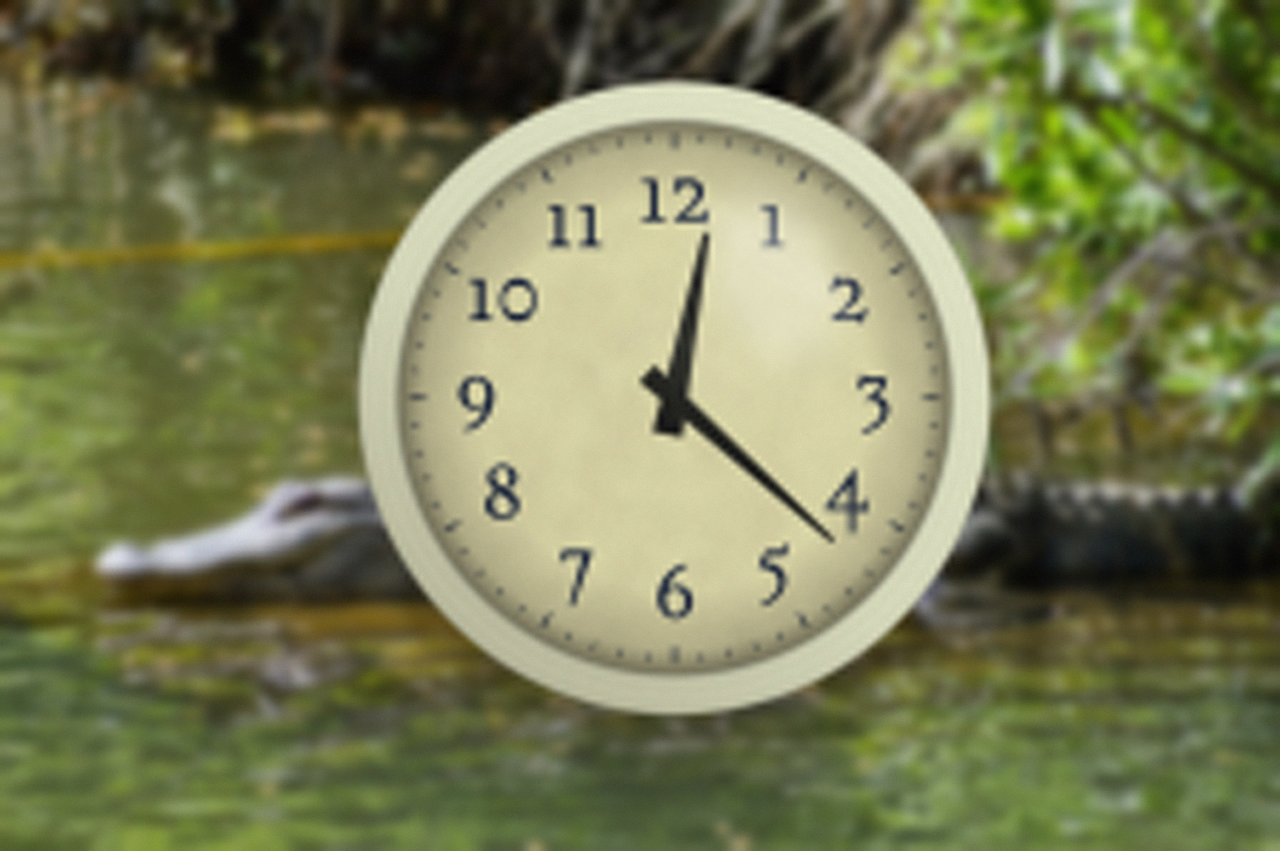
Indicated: 12:22
